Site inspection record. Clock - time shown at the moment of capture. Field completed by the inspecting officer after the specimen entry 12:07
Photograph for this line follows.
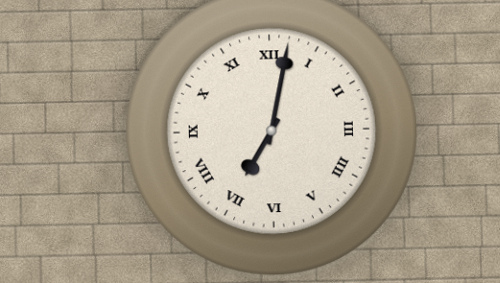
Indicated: 7:02
